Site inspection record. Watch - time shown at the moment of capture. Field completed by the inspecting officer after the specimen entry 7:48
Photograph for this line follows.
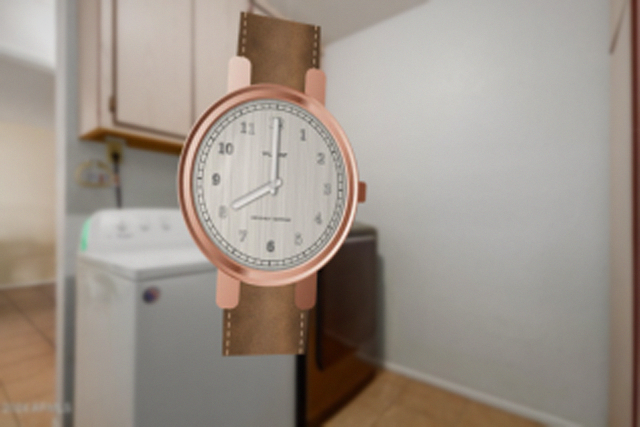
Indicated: 8:00
